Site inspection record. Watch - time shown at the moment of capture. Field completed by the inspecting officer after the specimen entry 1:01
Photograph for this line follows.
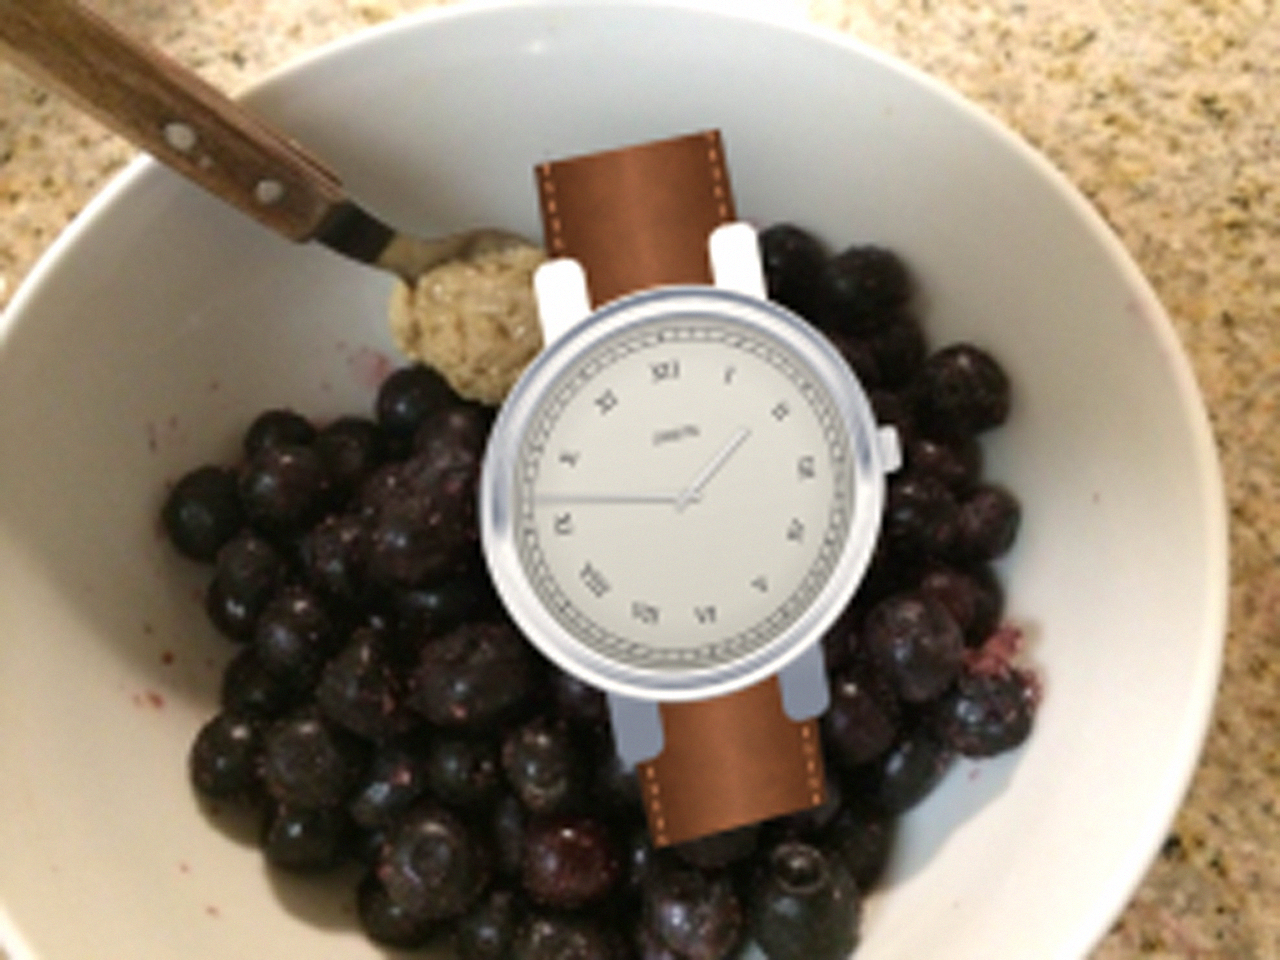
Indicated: 1:47
